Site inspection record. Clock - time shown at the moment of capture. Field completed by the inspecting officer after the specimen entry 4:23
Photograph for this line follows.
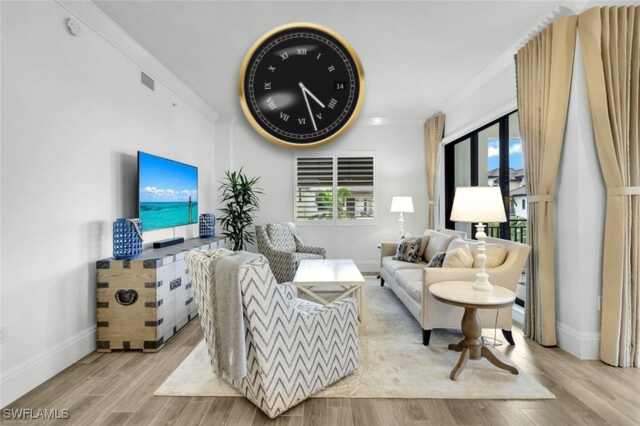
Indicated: 4:27
